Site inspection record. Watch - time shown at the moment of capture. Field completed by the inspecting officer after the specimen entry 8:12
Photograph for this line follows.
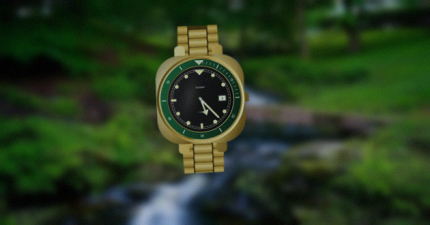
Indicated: 5:23
